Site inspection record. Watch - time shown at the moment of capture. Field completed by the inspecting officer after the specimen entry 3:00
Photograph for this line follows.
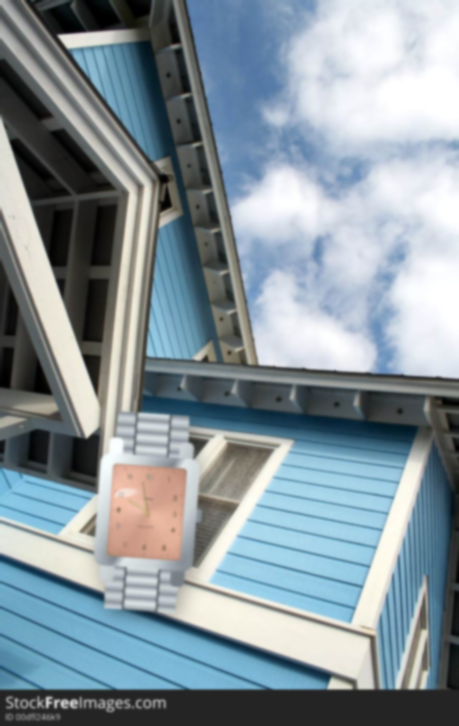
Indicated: 9:58
